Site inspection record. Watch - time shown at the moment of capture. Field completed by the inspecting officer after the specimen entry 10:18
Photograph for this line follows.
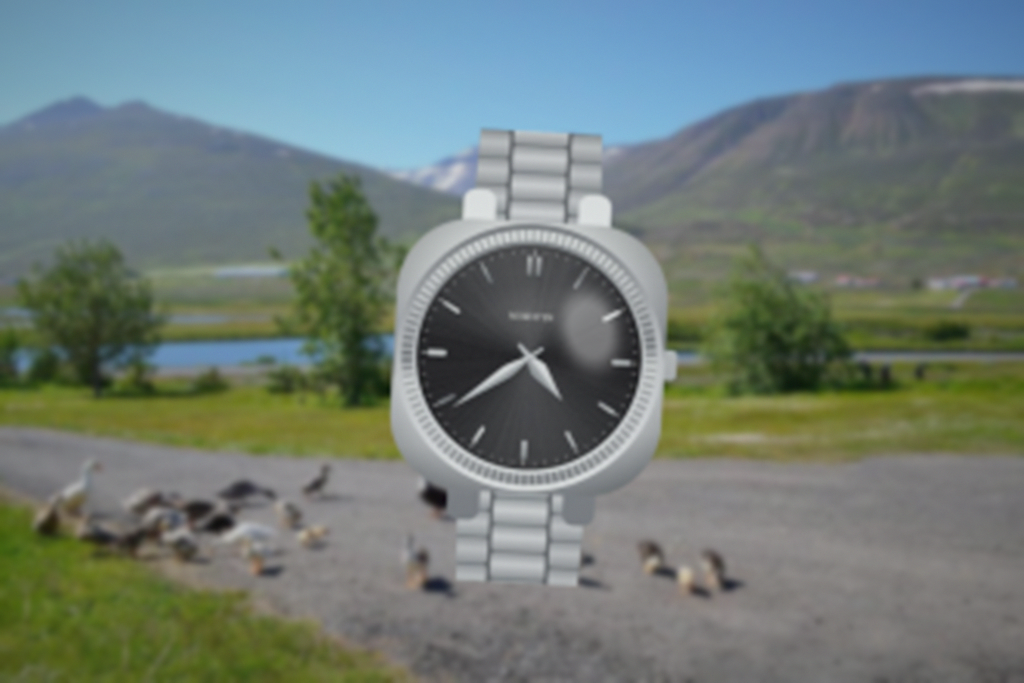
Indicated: 4:39
